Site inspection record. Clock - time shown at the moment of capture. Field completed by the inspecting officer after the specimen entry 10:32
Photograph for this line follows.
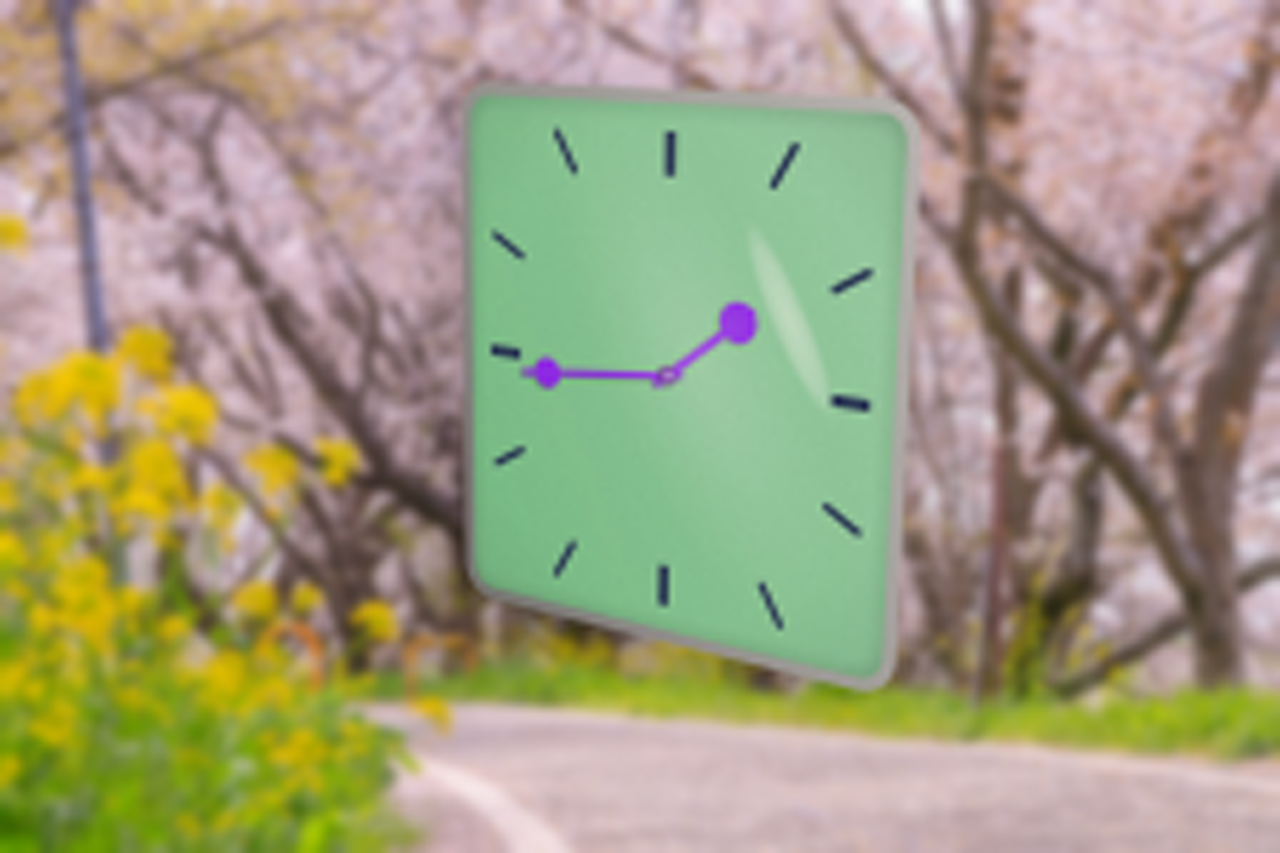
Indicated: 1:44
